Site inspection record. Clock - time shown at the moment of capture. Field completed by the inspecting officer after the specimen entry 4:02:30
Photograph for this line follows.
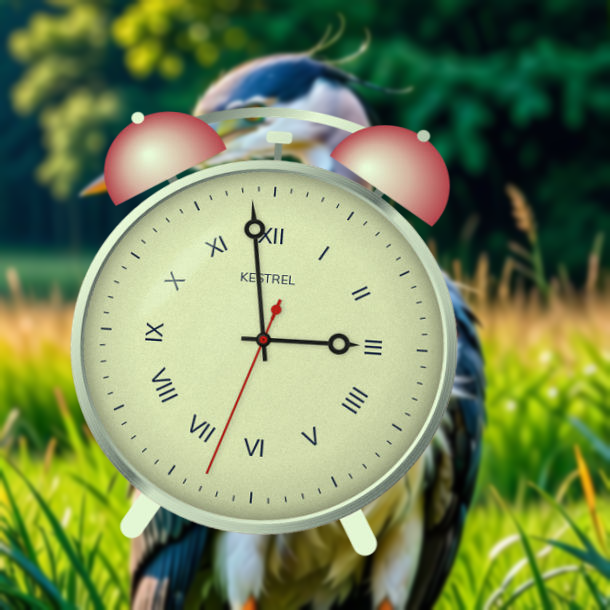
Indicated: 2:58:33
